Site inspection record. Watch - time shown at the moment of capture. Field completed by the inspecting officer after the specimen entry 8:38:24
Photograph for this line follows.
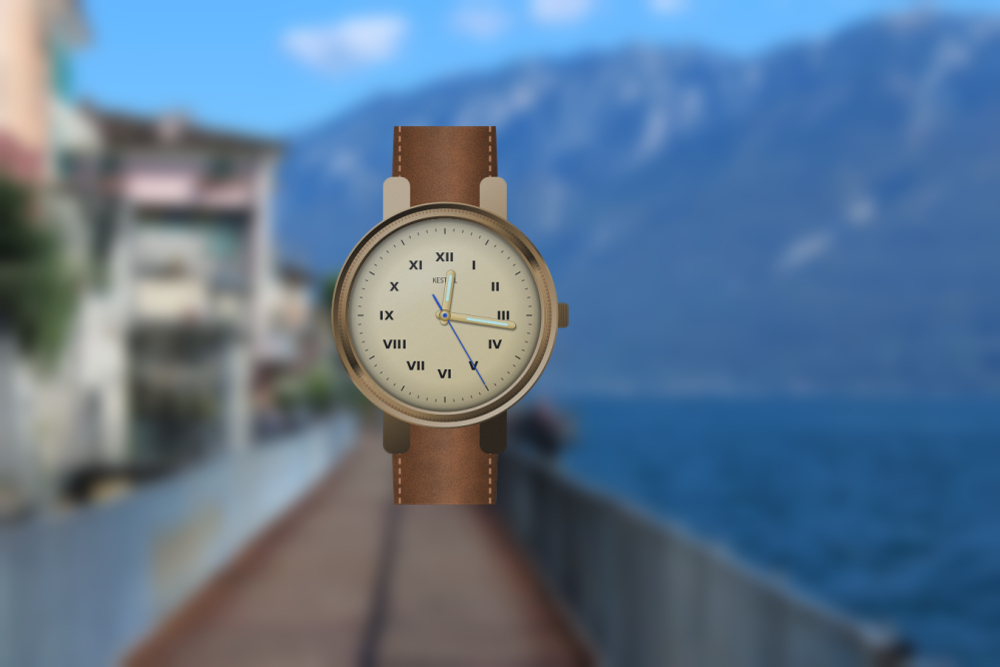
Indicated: 12:16:25
